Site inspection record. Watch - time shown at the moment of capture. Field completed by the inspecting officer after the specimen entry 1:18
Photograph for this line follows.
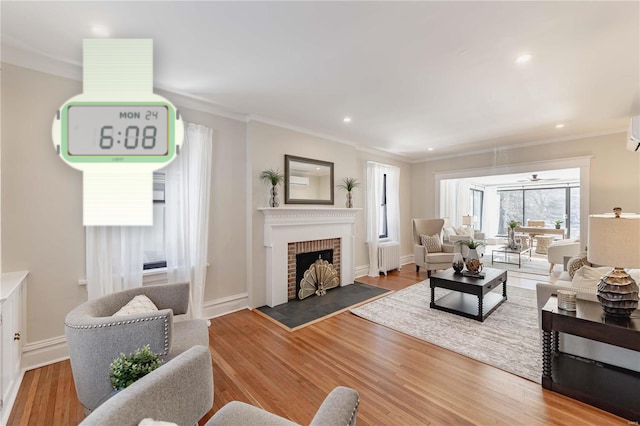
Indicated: 6:08
